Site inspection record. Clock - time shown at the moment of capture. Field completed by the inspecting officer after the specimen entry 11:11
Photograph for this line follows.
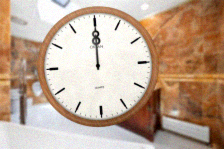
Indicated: 12:00
